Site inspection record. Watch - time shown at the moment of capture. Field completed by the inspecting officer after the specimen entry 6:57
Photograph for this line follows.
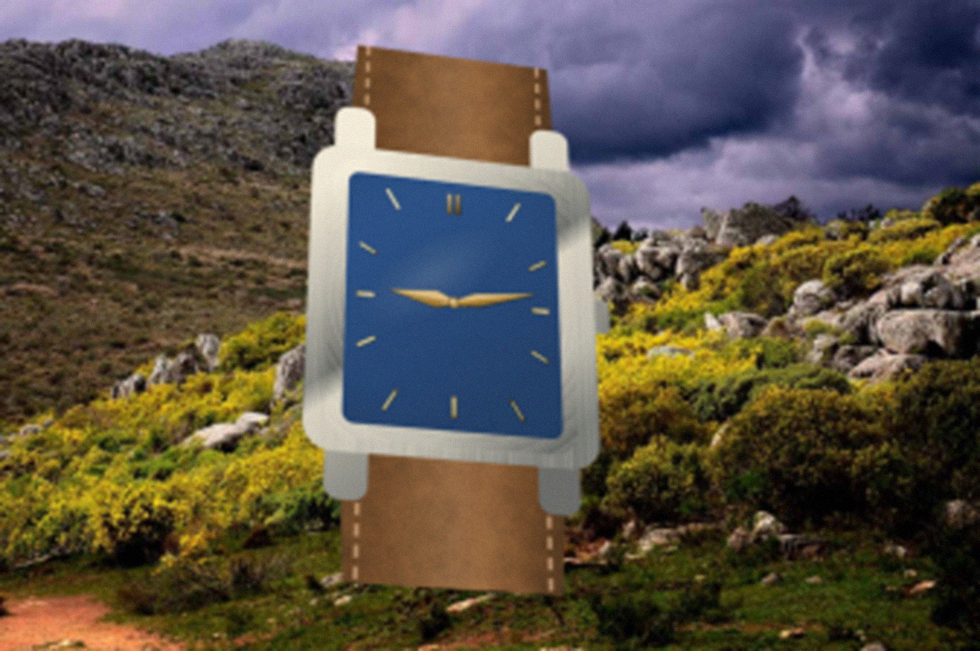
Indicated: 9:13
